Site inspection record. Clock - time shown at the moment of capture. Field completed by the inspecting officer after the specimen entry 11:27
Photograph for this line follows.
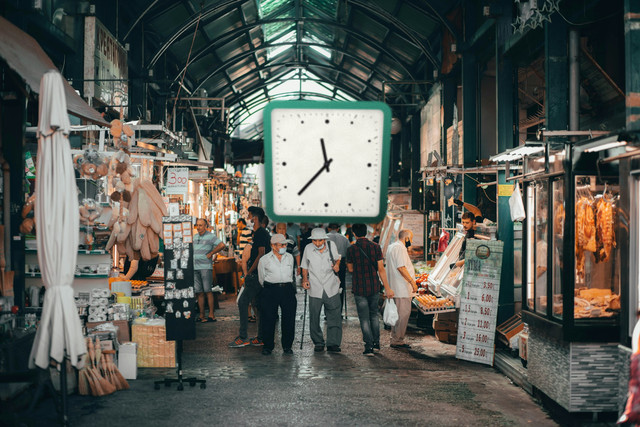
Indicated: 11:37
